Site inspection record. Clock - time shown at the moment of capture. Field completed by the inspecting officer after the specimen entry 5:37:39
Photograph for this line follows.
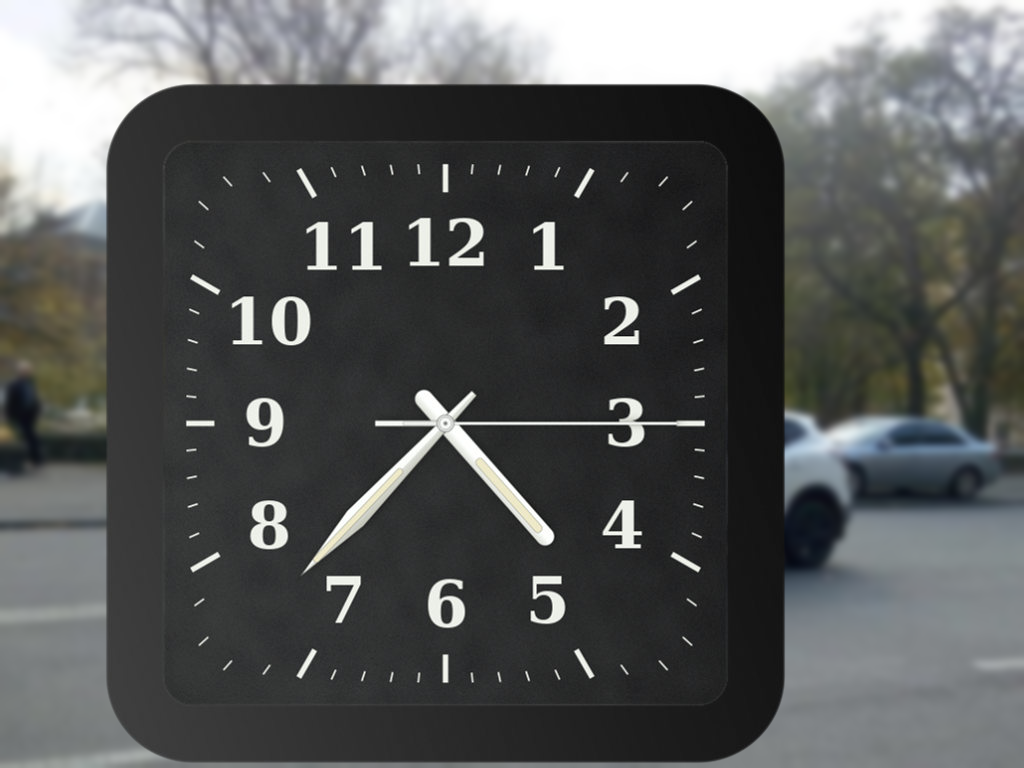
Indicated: 4:37:15
